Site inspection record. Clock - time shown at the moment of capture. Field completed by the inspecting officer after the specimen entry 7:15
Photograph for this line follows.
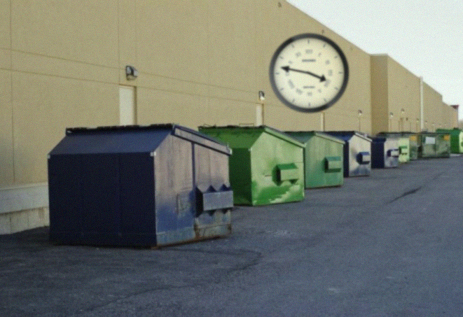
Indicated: 3:47
